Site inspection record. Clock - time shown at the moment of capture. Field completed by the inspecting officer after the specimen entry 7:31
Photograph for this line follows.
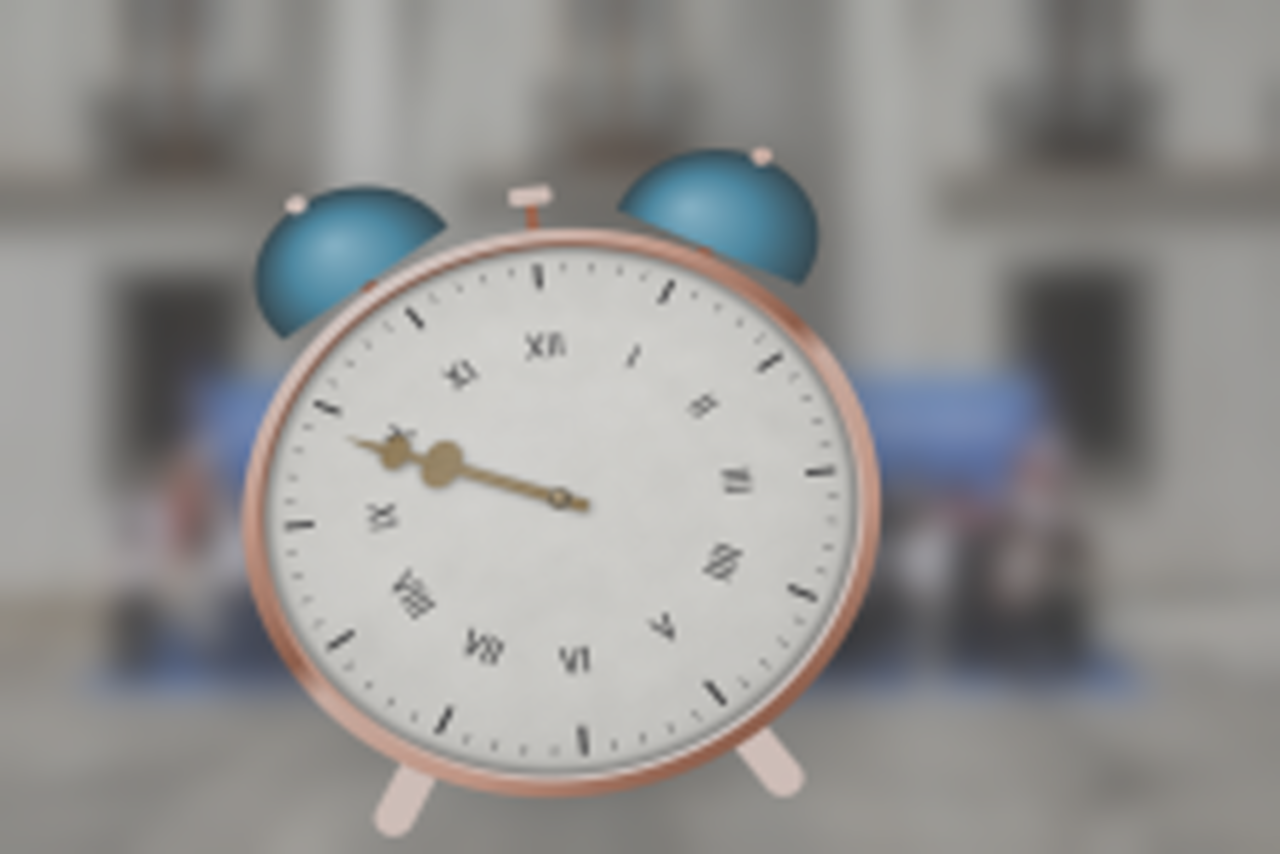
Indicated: 9:49
